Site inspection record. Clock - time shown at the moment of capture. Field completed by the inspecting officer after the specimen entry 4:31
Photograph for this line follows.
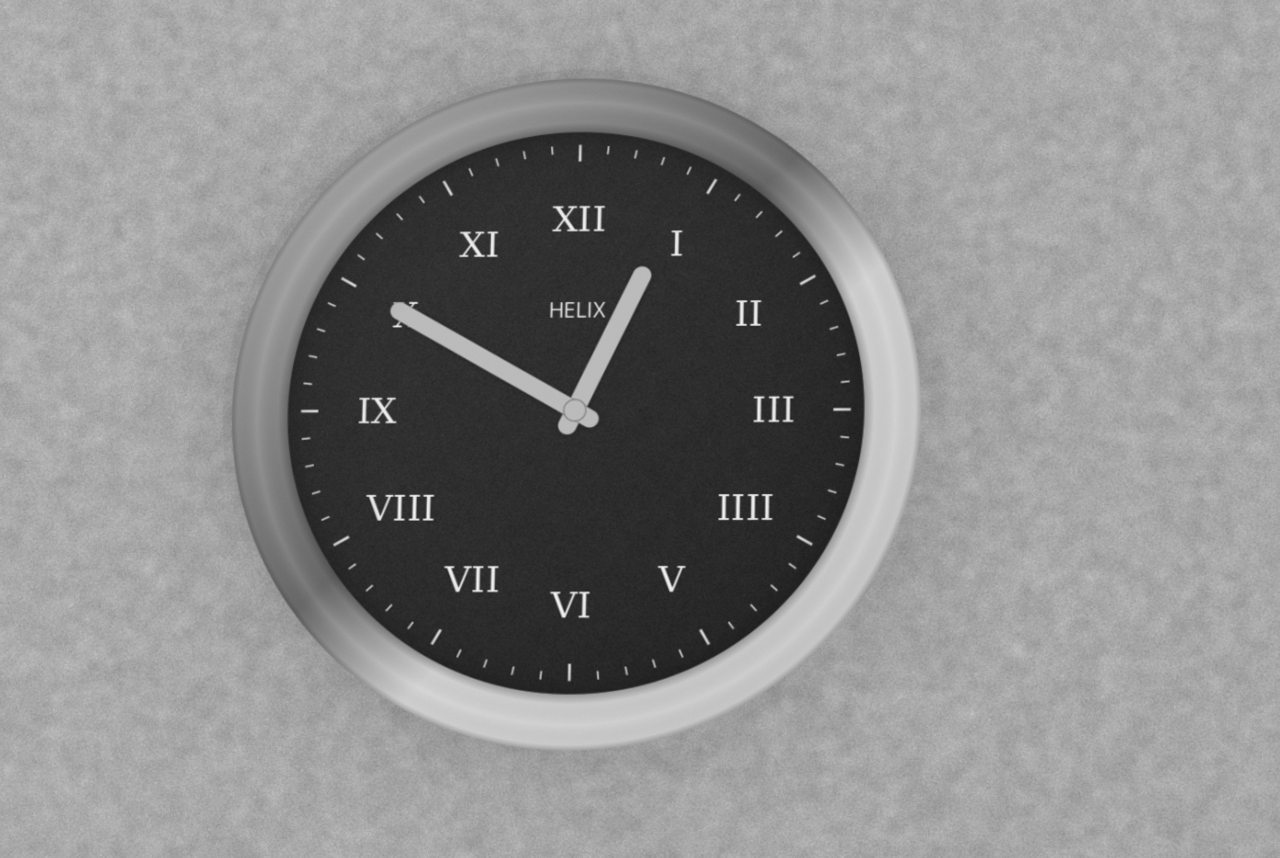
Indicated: 12:50
